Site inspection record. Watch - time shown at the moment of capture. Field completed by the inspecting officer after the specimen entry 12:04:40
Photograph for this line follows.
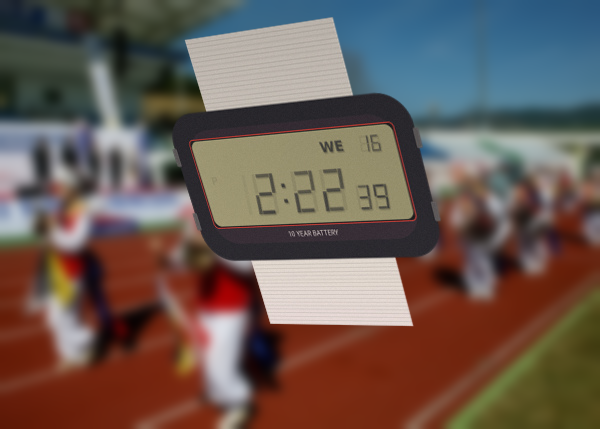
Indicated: 2:22:39
